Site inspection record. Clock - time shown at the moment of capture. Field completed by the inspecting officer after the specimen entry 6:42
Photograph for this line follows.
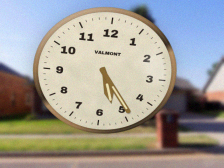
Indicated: 5:24
